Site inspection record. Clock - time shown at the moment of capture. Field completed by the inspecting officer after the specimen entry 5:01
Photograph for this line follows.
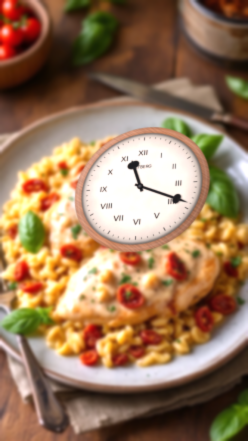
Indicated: 11:19
